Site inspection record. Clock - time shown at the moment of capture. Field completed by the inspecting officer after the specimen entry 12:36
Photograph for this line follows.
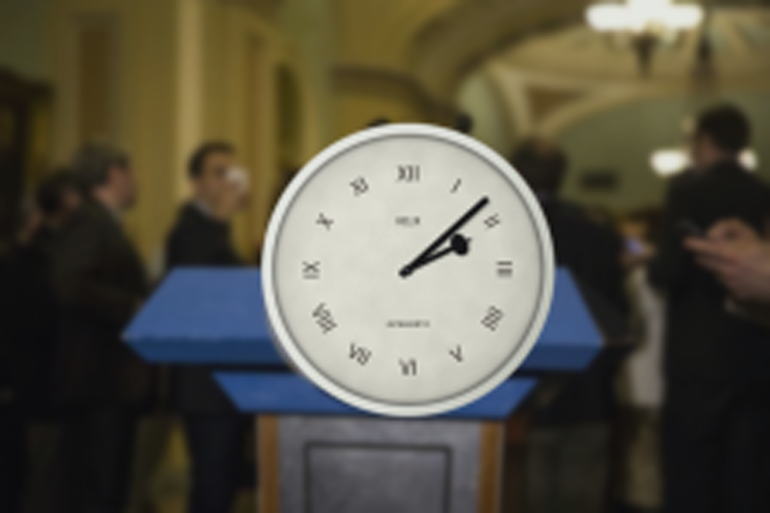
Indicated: 2:08
